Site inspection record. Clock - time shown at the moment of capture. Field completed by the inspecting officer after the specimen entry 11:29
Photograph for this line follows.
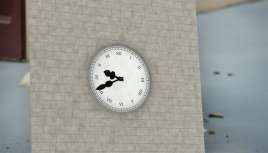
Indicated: 9:41
